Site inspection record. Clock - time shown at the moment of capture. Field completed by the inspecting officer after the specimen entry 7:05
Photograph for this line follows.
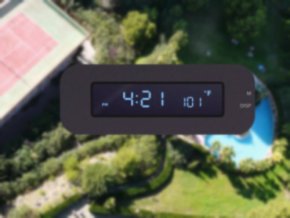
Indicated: 4:21
